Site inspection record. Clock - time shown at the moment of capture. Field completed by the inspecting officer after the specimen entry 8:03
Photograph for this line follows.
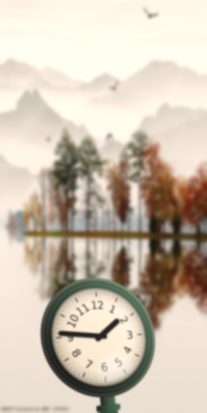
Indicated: 1:46
